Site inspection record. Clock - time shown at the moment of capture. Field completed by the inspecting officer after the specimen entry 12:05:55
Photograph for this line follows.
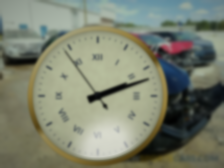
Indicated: 2:11:54
